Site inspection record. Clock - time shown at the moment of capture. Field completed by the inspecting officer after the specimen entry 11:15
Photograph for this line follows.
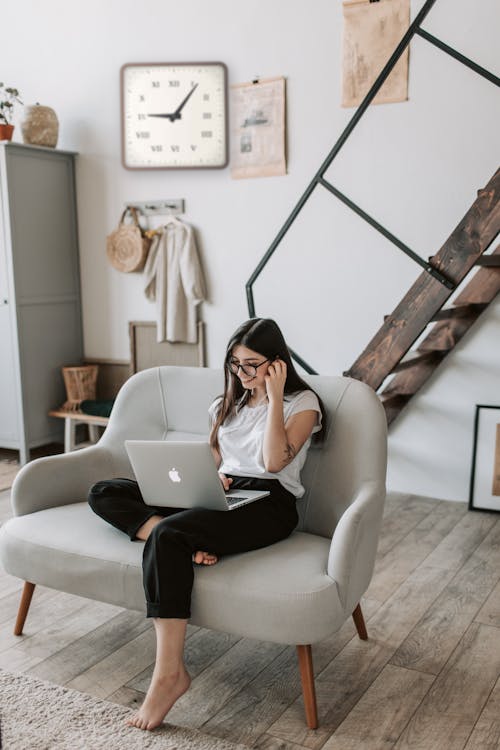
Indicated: 9:06
